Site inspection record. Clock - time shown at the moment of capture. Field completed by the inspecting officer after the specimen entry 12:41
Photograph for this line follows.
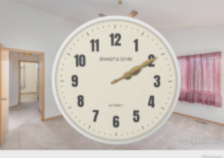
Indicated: 2:10
